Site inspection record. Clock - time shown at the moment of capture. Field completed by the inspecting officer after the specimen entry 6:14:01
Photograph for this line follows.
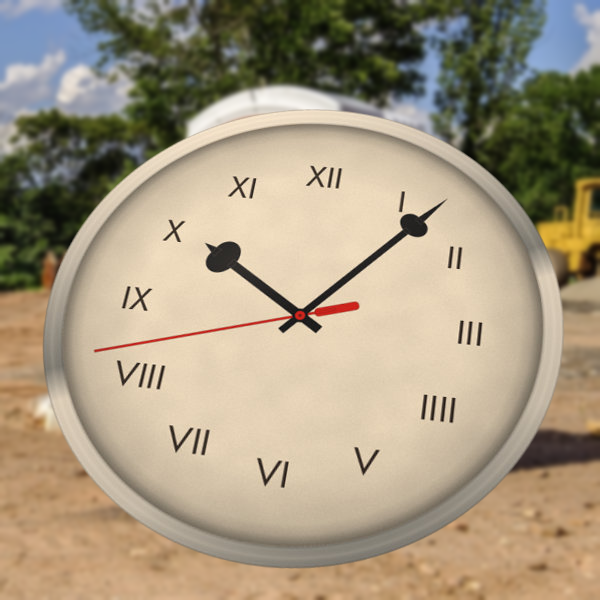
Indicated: 10:06:42
